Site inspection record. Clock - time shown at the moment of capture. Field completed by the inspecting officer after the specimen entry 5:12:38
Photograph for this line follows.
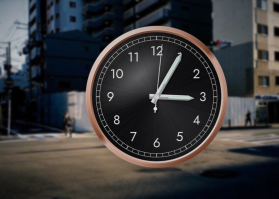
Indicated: 3:05:01
